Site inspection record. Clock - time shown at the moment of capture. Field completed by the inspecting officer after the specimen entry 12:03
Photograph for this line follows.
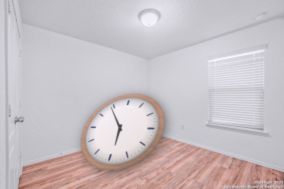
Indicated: 5:54
